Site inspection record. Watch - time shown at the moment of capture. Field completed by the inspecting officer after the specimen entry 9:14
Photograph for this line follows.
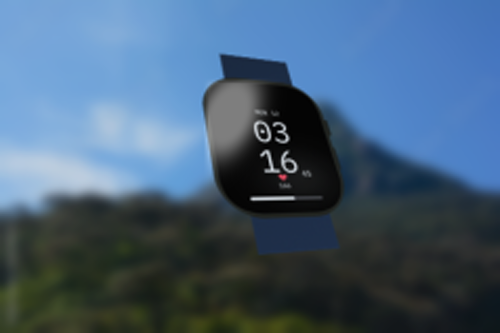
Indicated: 3:16
